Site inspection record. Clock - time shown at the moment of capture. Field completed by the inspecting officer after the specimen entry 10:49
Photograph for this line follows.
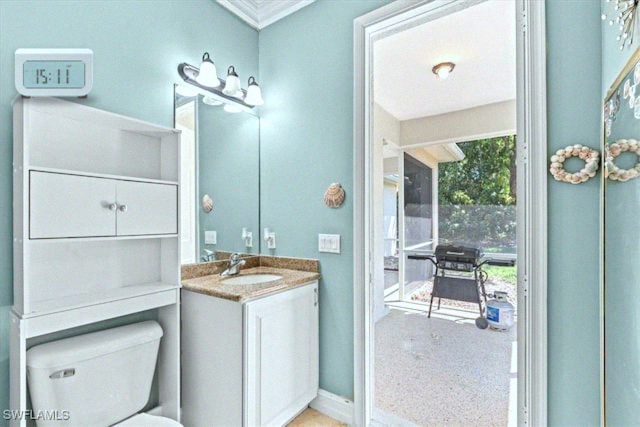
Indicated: 15:11
